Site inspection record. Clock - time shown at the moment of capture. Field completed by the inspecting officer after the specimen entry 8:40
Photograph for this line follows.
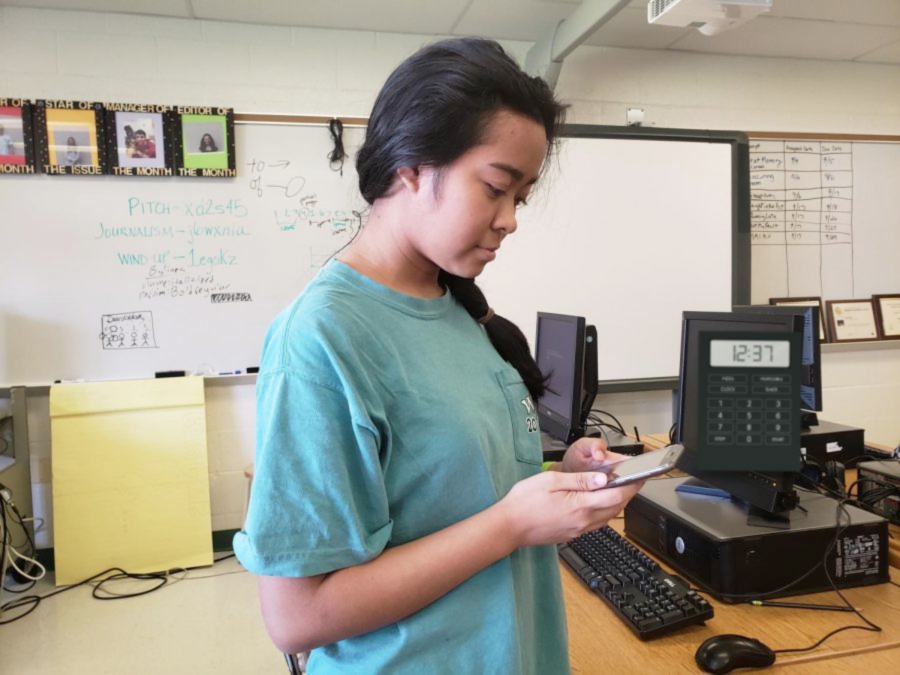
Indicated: 12:37
